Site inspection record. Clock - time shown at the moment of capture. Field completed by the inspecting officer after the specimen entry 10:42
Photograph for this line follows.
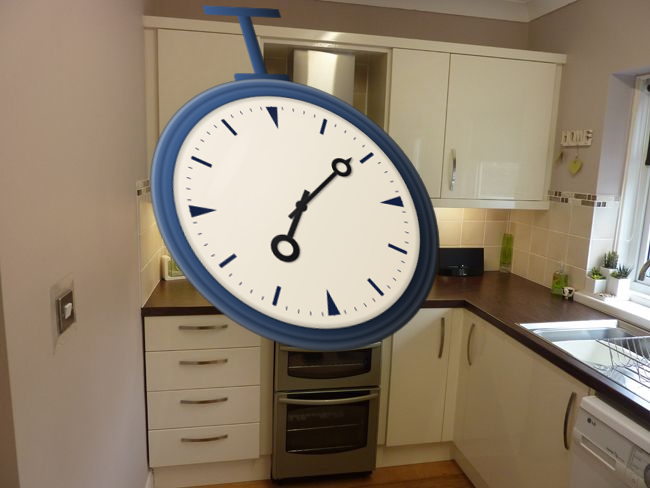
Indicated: 7:09
